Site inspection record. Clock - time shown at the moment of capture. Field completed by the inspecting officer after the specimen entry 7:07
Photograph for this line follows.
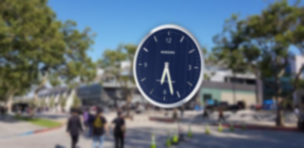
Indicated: 6:27
